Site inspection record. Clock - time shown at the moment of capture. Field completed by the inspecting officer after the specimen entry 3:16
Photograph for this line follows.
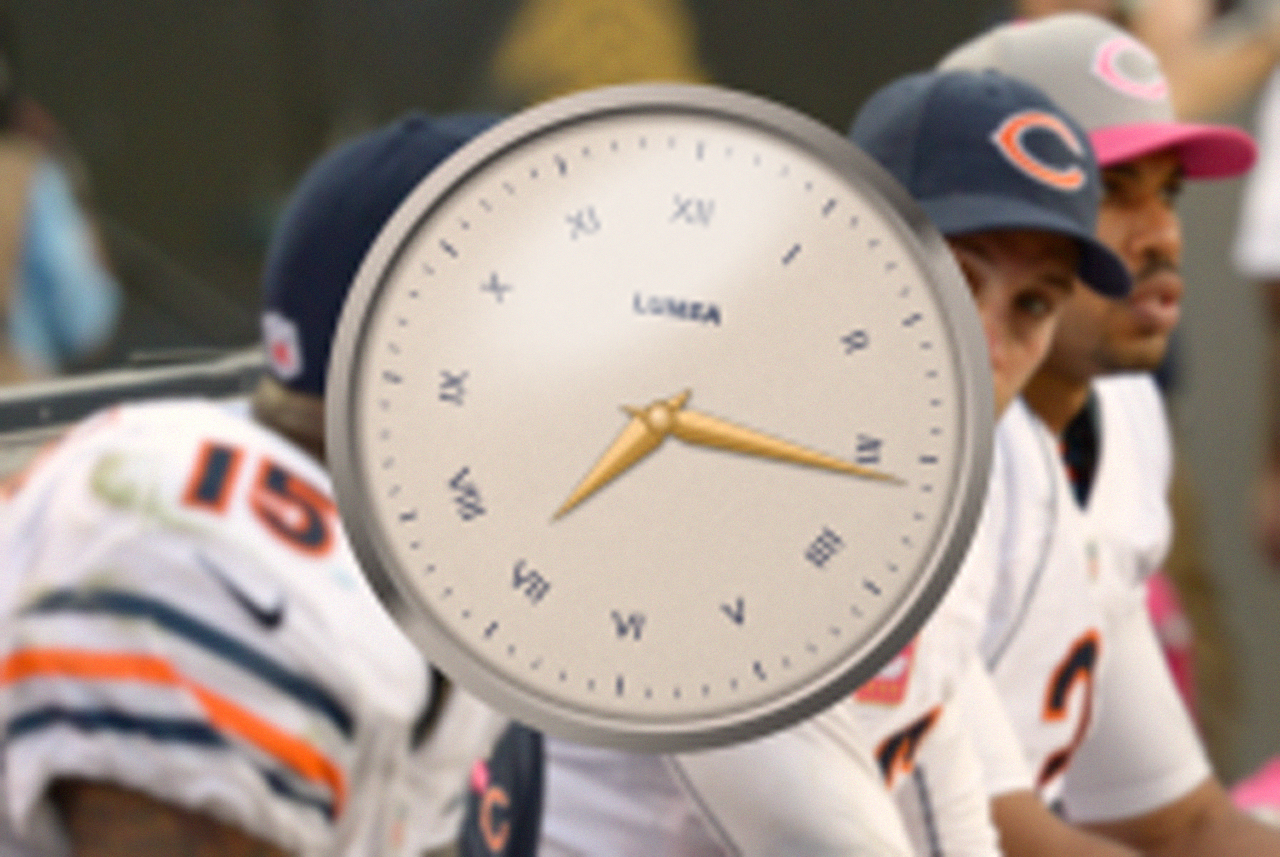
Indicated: 7:16
